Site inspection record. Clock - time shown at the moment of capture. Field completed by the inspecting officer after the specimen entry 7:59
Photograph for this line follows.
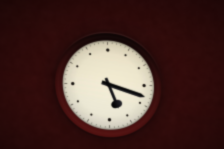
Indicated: 5:18
